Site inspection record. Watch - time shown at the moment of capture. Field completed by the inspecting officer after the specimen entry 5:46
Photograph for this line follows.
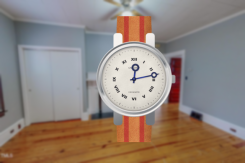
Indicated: 12:13
